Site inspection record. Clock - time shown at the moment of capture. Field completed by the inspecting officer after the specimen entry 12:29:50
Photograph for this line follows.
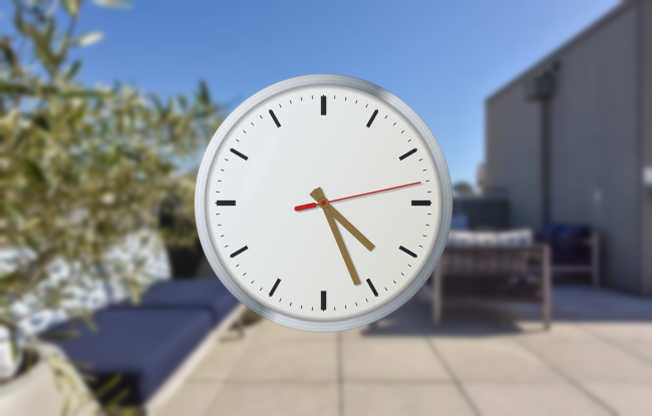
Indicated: 4:26:13
